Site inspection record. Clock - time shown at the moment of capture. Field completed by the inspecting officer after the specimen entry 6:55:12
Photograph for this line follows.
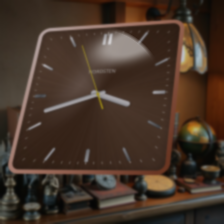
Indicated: 3:41:56
